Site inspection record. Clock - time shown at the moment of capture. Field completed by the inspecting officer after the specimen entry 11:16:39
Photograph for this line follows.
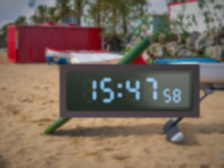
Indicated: 15:47:58
